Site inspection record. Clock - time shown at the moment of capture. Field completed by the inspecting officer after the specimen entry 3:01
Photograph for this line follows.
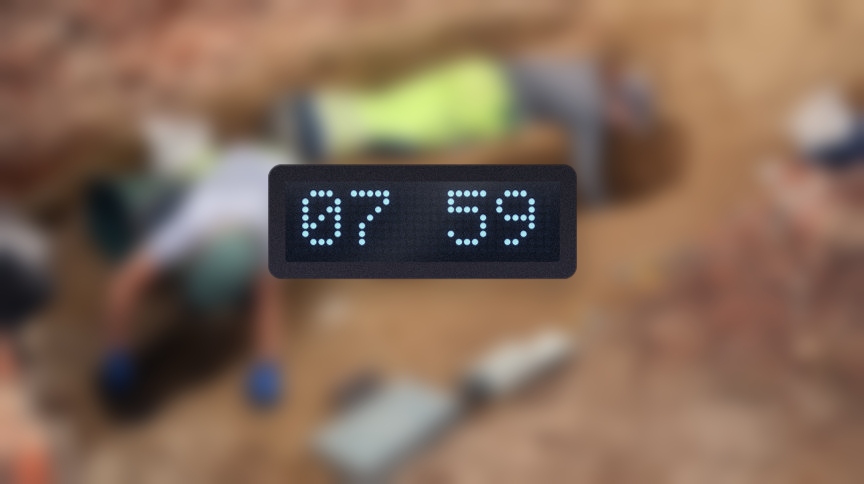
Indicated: 7:59
